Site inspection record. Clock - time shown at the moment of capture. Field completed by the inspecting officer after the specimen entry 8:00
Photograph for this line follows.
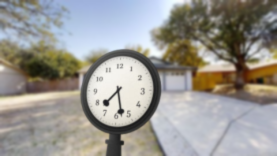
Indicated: 7:28
